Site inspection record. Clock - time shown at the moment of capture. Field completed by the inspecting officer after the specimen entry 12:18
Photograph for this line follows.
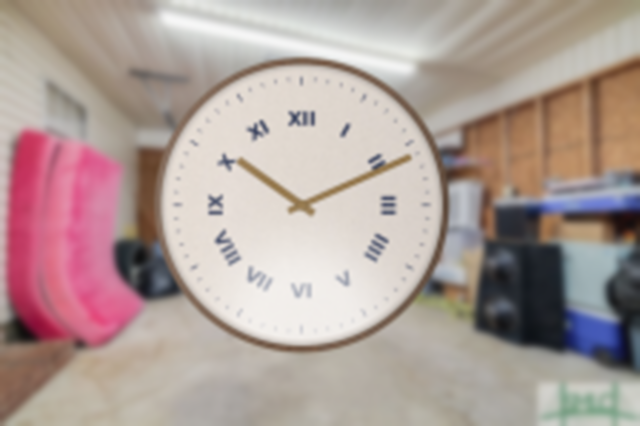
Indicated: 10:11
